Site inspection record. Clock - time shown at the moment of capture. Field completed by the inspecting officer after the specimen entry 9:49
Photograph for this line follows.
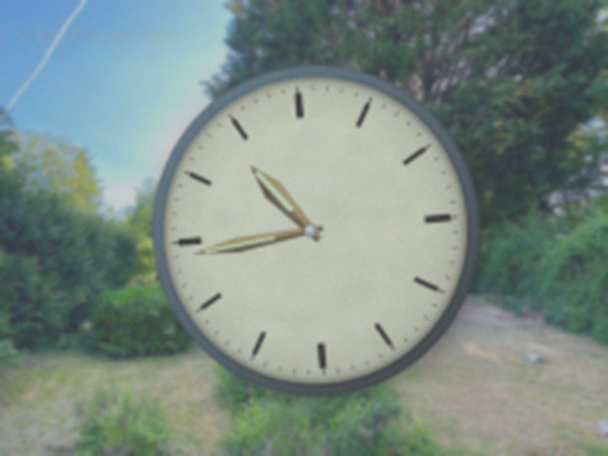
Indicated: 10:44
